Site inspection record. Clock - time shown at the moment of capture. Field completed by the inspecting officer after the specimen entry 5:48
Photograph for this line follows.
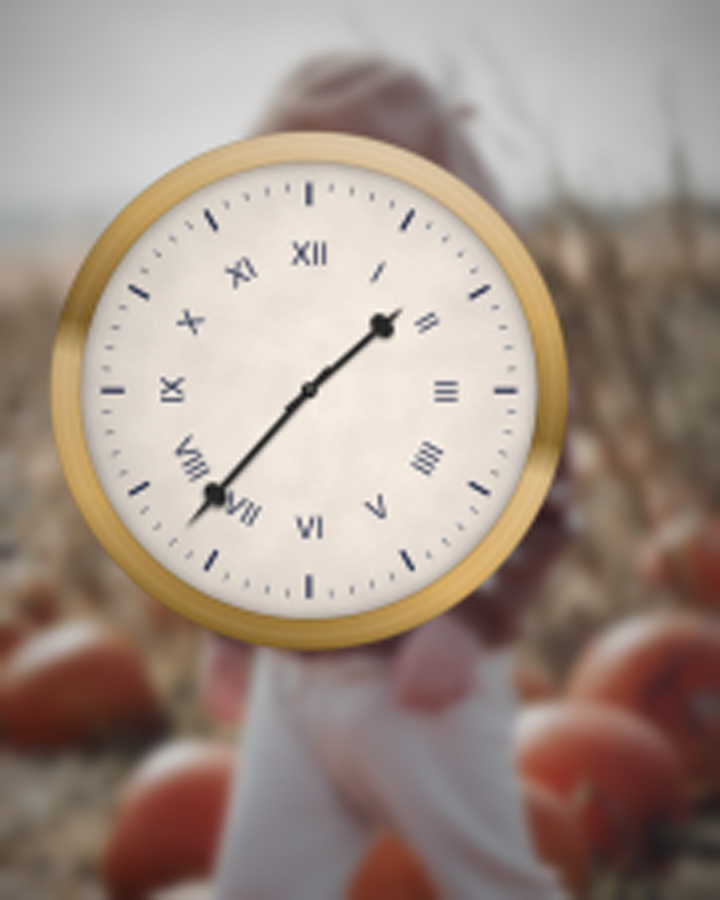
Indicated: 1:37
